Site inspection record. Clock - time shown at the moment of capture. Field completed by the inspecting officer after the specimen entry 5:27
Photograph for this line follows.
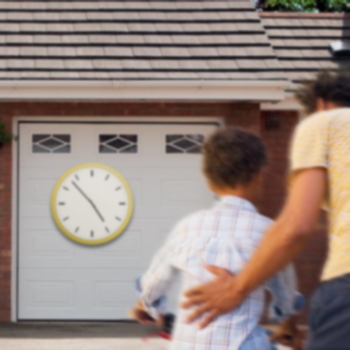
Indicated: 4:53
